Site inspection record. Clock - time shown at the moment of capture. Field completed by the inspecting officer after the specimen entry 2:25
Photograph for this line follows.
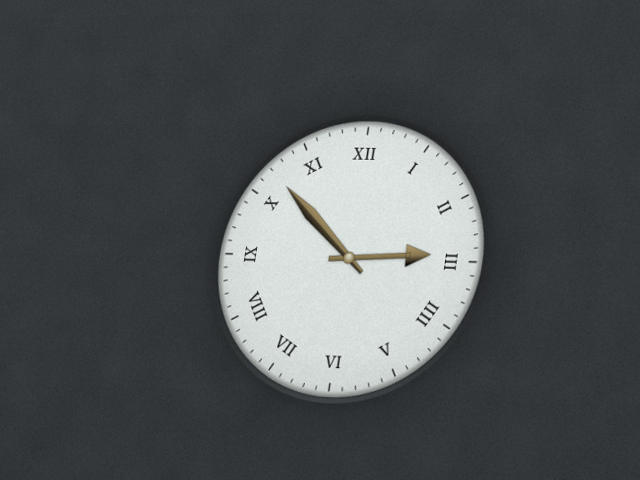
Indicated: 2:52
